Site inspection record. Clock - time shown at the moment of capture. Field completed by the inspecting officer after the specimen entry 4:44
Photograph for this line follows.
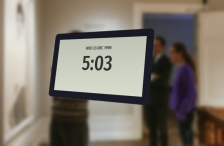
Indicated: 5:03
